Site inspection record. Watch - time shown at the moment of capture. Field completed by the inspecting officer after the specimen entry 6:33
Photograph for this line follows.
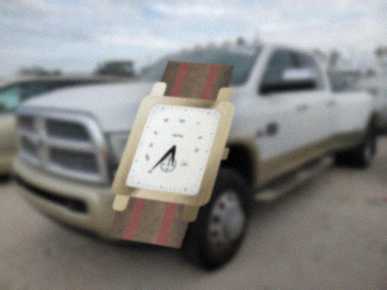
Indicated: 5:35
